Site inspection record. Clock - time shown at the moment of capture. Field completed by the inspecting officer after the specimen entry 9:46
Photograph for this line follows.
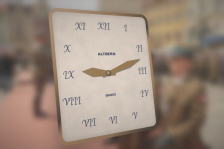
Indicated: 9:12
